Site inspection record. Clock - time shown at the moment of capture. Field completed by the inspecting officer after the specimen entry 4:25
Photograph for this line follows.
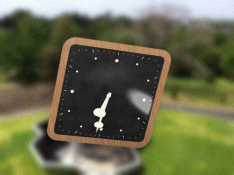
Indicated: 6:31
